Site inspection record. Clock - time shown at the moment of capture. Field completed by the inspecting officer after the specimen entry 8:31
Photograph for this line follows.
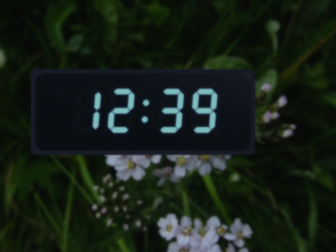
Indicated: 12:39
